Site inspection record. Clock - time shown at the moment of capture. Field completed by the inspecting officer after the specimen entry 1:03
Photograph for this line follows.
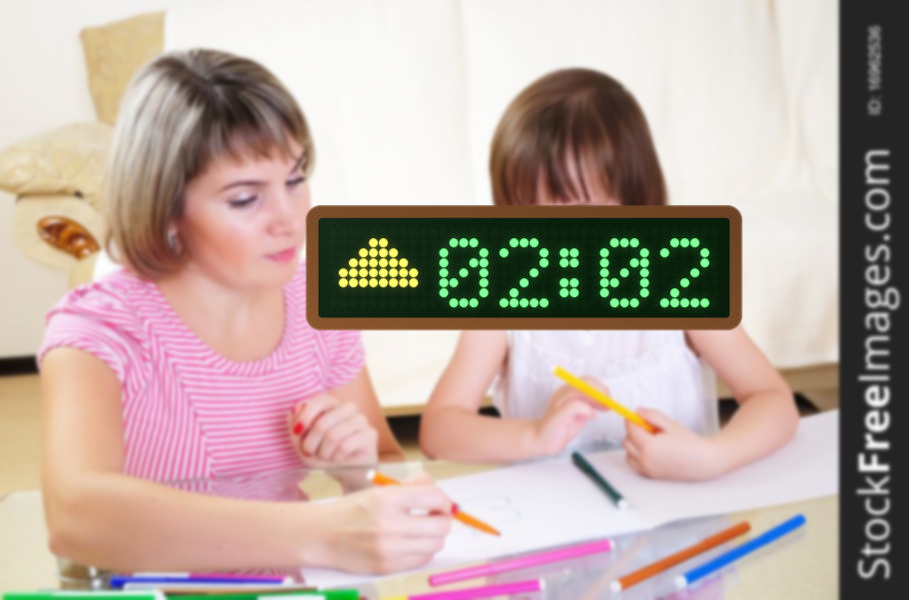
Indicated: 2:02
